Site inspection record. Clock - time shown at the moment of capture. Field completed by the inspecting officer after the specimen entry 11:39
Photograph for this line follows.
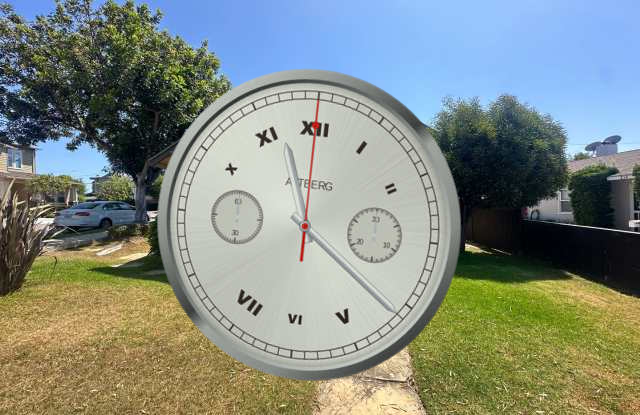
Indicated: 11:21
